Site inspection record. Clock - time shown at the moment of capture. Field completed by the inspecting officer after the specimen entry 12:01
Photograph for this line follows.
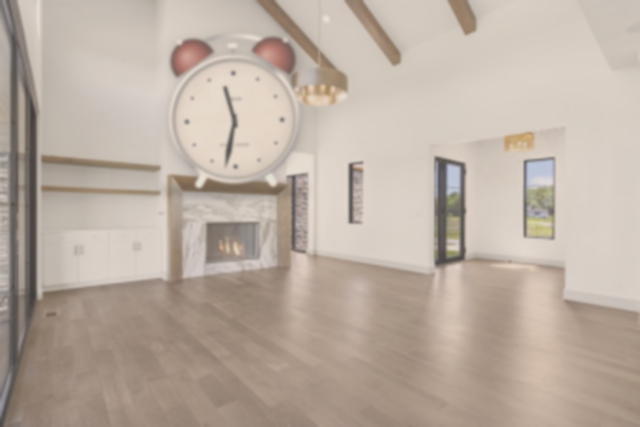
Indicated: 11:32
